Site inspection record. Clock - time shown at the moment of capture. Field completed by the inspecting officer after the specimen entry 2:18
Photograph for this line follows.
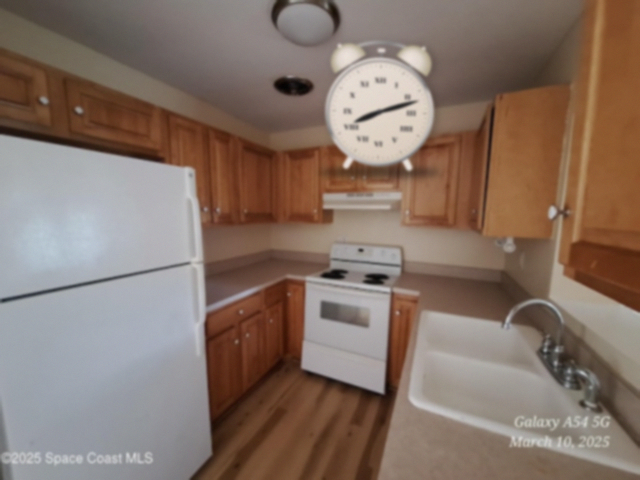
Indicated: 8:12
